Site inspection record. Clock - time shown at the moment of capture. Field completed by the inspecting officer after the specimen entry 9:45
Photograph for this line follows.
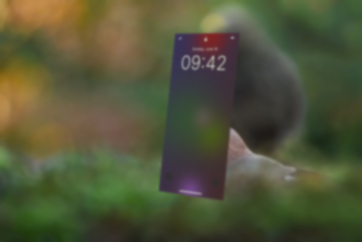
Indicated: 9:42
